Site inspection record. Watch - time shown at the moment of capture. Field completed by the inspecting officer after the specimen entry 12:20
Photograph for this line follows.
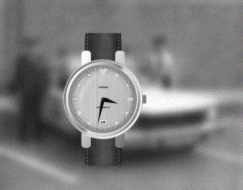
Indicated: 3:32
